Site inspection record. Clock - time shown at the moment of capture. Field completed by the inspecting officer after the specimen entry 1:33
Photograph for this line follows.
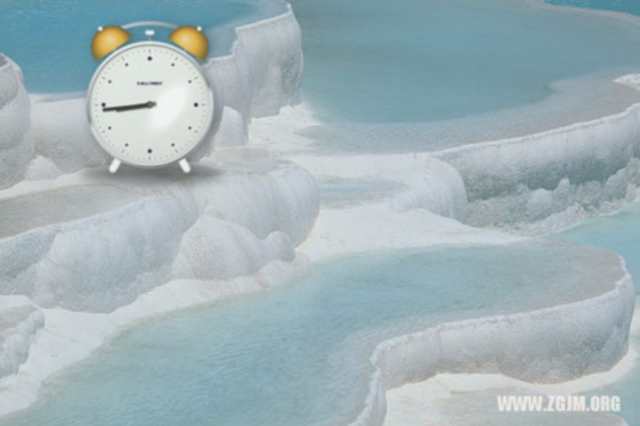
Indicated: 8:44
